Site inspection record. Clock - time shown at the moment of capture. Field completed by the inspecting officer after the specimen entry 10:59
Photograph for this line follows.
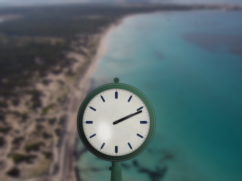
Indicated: 2:11
